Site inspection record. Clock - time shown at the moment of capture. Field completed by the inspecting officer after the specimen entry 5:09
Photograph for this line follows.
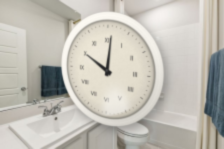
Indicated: 10:01
